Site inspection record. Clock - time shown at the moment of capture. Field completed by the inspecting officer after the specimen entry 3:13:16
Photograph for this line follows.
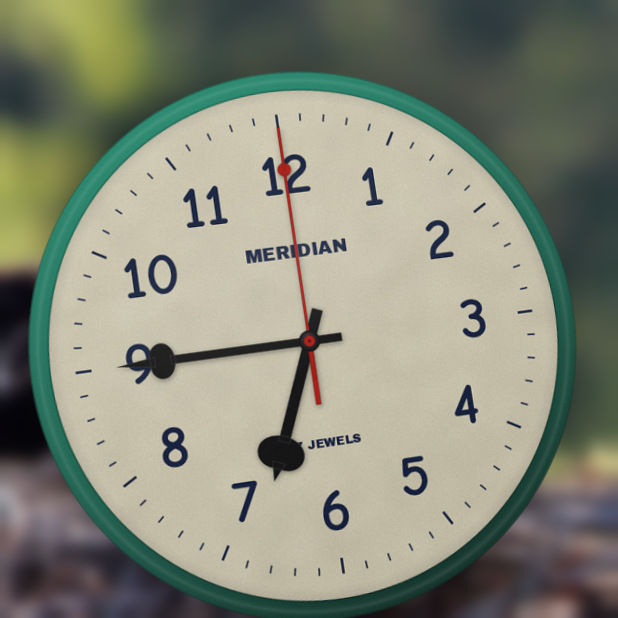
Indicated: 6:45:00
